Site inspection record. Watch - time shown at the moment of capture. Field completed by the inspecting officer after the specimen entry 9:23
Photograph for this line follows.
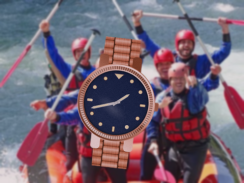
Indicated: 1:42
